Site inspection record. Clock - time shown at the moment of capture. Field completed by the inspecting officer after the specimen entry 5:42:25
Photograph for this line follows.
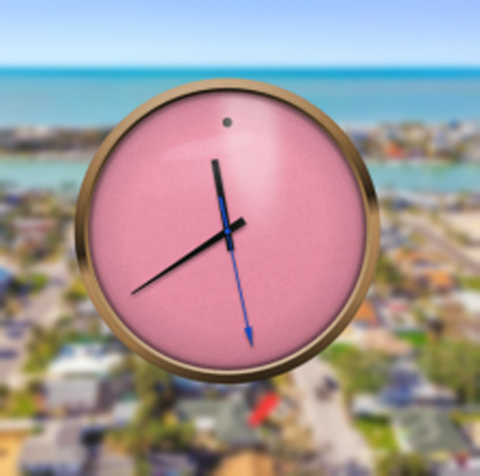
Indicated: 11:39:28
